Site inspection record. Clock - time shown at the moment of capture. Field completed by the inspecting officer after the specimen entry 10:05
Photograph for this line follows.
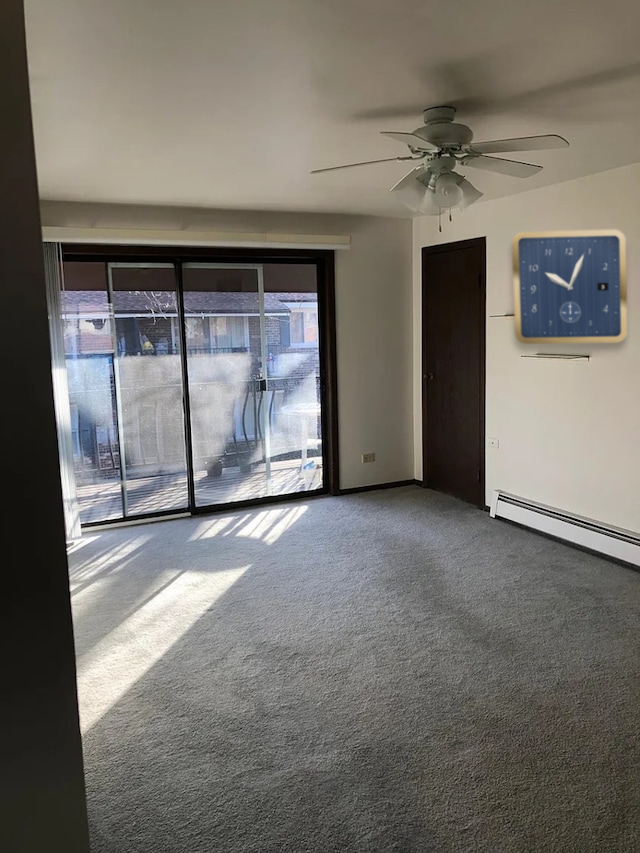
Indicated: 10:04
